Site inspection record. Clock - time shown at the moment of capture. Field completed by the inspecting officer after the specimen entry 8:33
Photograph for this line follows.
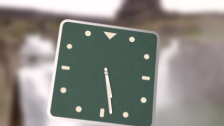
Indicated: 5:28
